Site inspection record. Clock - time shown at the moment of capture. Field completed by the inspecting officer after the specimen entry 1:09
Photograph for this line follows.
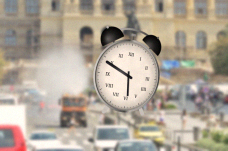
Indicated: 5:49
